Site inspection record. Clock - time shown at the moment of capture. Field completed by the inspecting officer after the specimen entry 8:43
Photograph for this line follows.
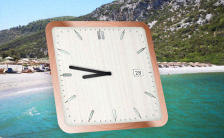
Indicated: 8:47
